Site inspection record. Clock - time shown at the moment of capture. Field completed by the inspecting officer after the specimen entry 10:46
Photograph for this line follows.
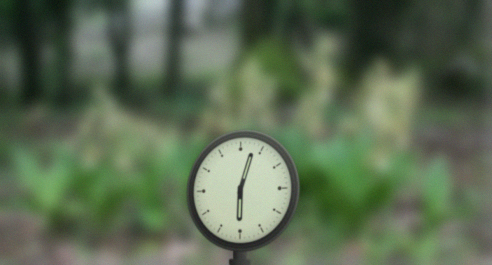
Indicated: 6:03
